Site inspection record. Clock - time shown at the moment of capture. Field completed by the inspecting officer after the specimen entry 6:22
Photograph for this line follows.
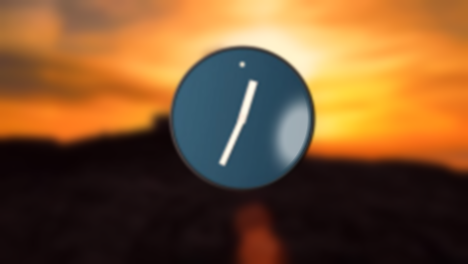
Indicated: 12:34
